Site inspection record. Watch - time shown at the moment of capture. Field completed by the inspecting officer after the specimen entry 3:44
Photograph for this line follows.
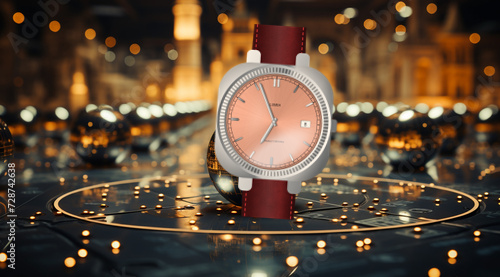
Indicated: 6:56
